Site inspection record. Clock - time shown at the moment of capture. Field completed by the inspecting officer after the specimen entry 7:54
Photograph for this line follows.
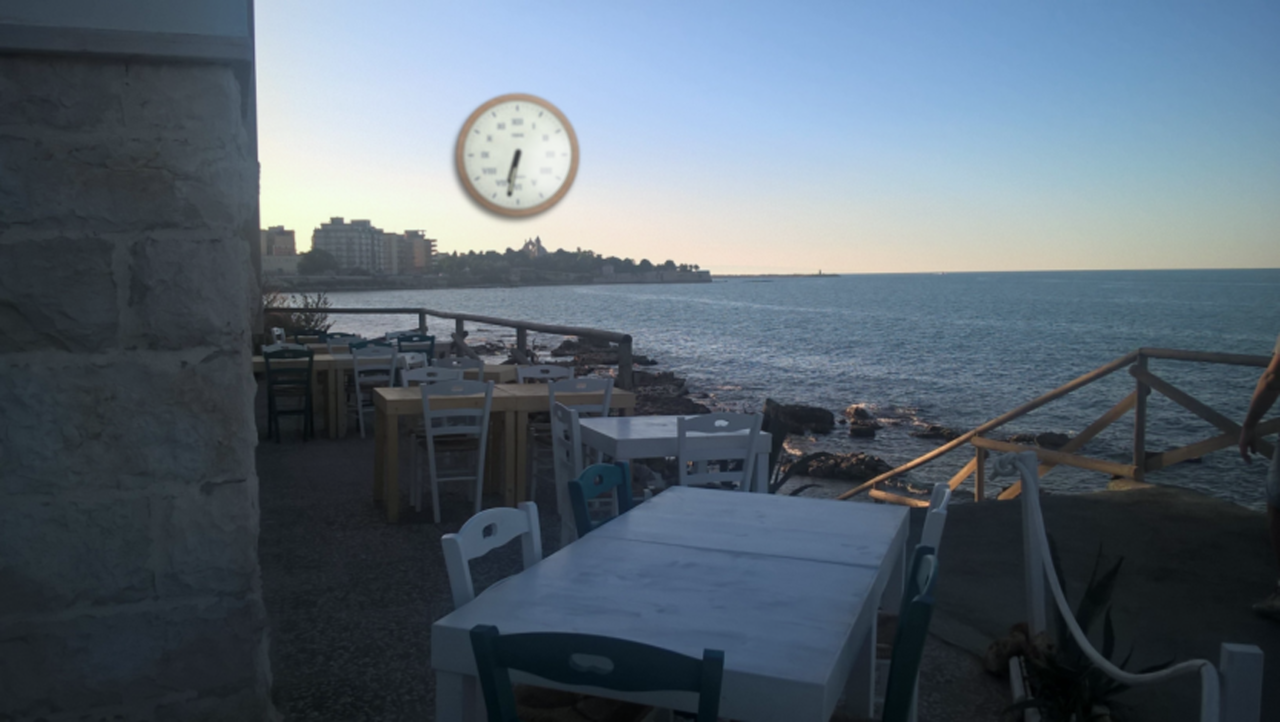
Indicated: 6:32
